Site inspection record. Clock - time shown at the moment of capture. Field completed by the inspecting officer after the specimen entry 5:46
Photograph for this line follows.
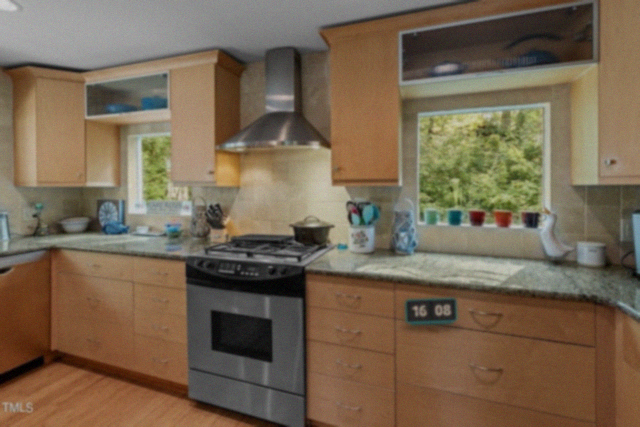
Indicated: 16:08
